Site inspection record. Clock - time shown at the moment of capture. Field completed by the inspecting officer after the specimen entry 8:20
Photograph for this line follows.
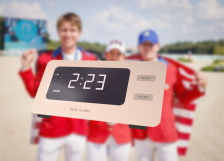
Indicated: 2:23
